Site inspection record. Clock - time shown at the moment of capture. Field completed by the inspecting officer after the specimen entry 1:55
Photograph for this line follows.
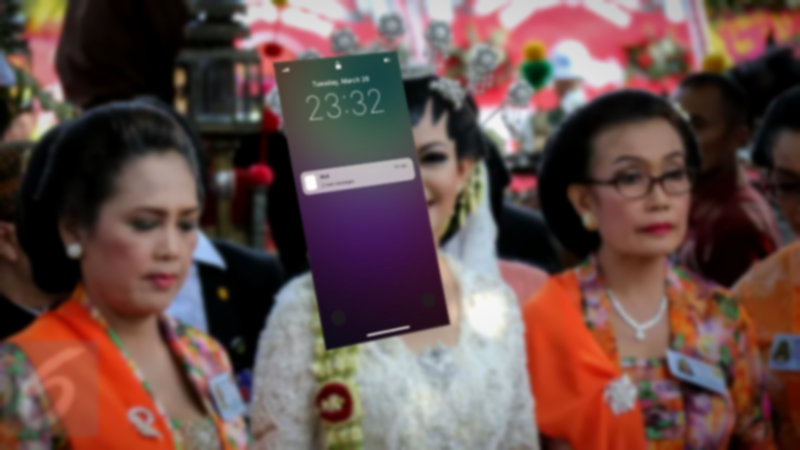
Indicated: 23:32
